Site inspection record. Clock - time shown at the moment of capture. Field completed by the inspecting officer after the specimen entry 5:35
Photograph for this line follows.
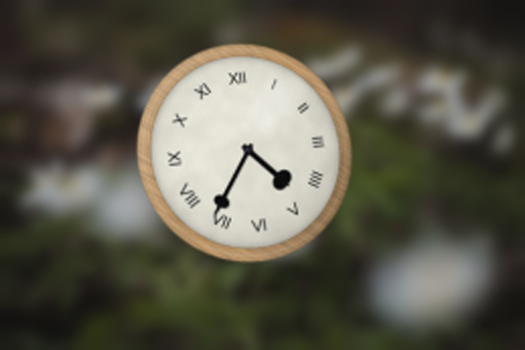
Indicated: 4:36
